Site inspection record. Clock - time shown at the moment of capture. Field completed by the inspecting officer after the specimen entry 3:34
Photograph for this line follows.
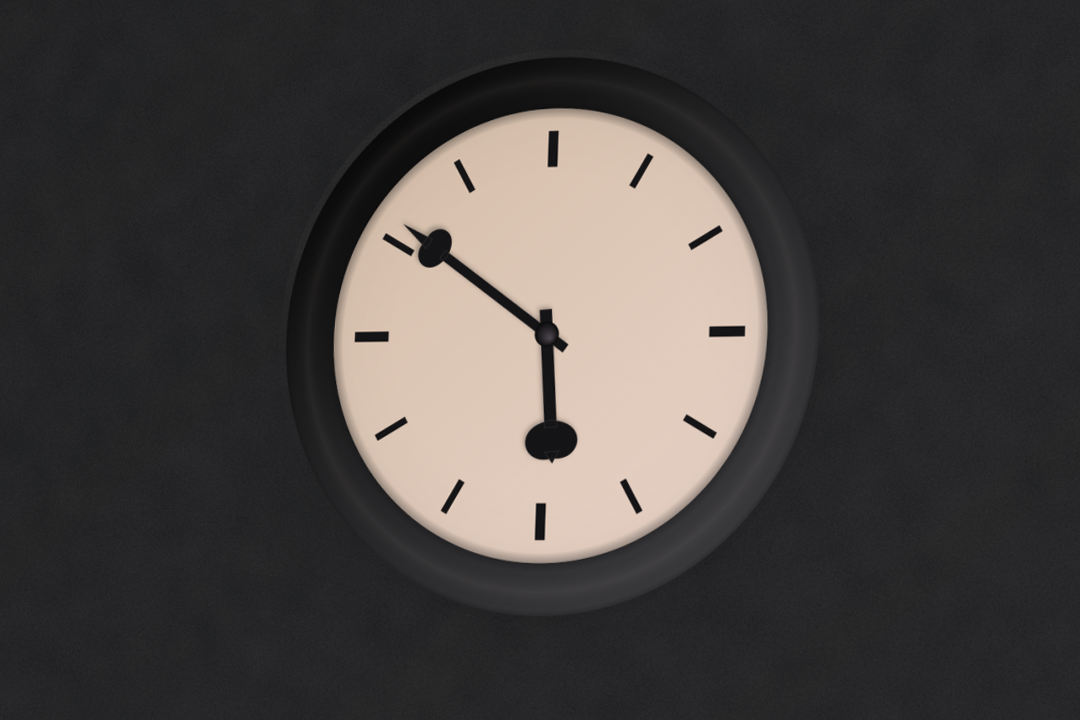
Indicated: 5:51
